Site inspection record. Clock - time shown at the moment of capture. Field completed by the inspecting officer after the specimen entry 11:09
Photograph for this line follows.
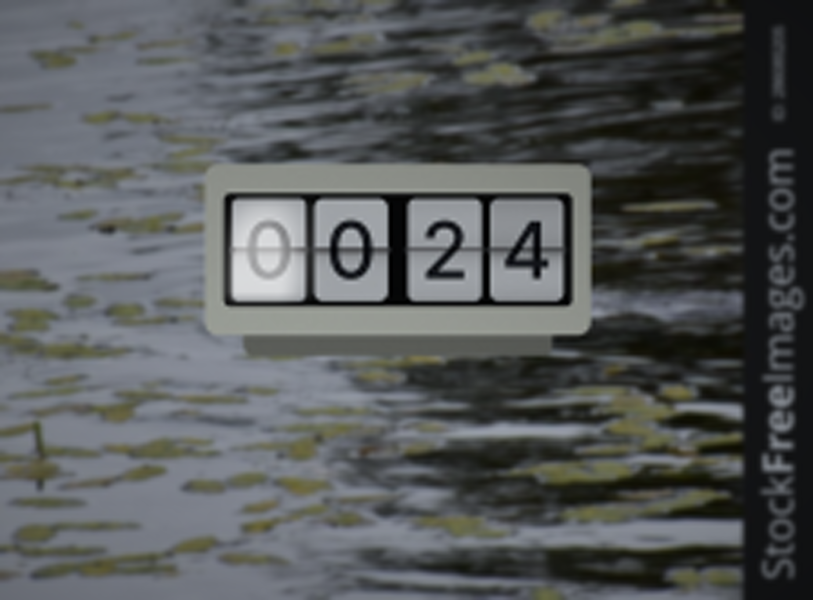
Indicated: 0:24
